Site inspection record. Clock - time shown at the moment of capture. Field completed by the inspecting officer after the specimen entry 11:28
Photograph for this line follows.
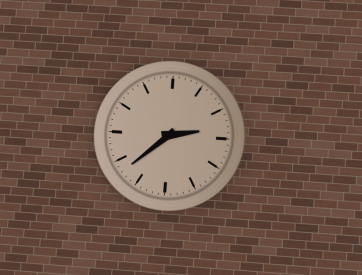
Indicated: 2:38
